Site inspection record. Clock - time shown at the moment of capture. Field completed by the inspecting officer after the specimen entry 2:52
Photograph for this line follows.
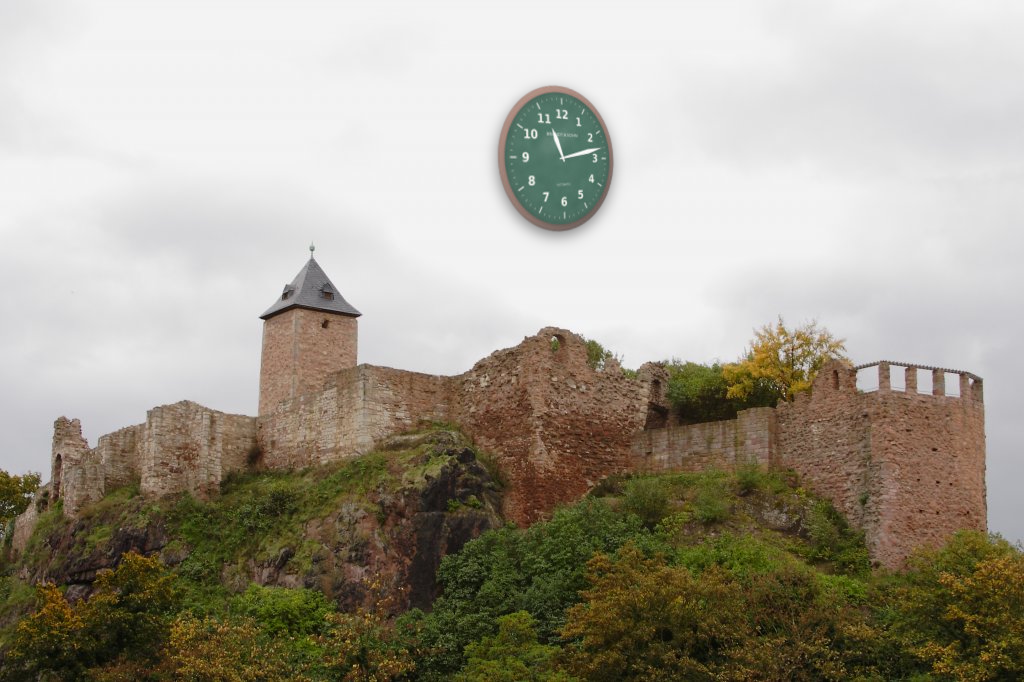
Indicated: 11:13
